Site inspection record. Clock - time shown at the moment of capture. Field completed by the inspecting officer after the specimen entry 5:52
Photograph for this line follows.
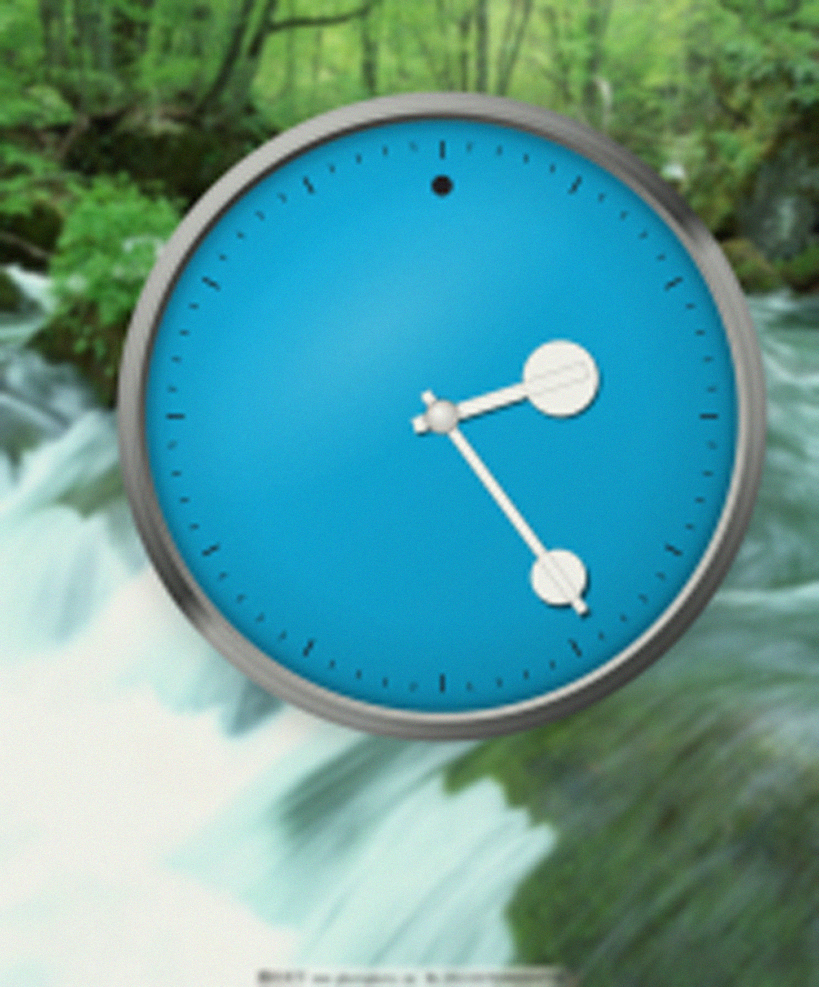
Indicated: 2:24
